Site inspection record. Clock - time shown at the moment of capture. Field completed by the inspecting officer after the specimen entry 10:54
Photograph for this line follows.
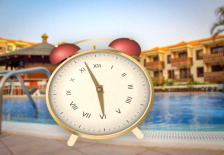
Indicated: 5:57
